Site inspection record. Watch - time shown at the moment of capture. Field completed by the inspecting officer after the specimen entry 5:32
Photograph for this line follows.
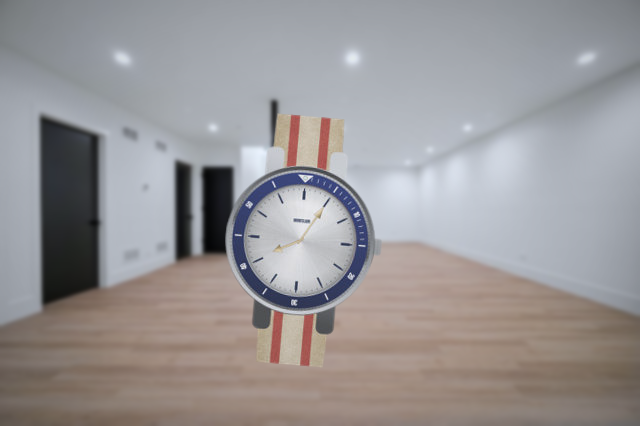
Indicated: 8:05
